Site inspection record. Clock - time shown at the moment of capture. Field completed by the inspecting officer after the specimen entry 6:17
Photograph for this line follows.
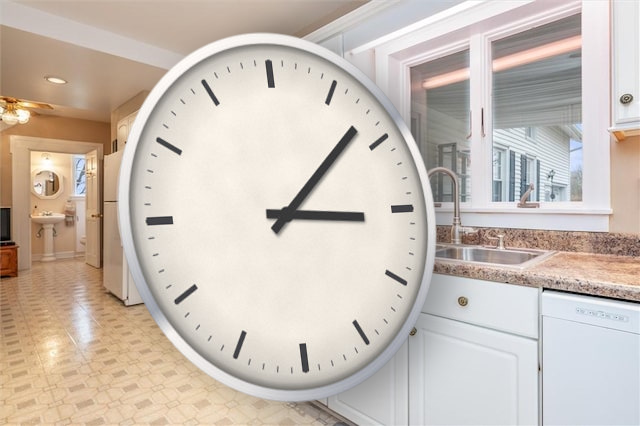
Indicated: 3:08
